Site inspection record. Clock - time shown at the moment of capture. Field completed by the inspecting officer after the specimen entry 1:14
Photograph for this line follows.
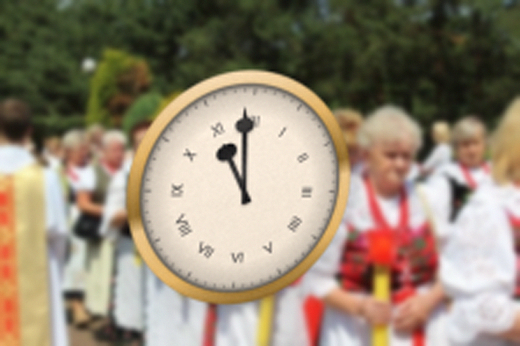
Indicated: 10:59
